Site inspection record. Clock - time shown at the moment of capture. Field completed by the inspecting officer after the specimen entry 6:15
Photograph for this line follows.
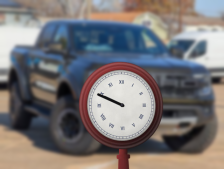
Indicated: 9:49
